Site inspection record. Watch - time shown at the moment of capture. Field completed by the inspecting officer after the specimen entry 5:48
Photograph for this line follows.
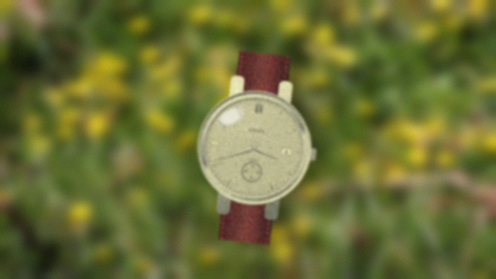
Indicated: 3:41
